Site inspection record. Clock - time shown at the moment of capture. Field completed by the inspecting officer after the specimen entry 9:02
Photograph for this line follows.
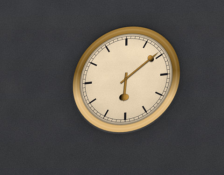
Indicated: 6:09
